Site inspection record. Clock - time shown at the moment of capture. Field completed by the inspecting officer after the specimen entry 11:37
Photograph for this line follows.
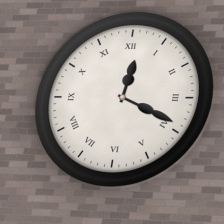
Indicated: 12:19
